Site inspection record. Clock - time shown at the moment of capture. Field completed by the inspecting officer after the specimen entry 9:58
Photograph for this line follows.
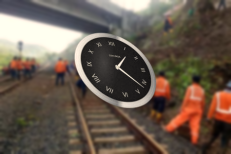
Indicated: 1:22
